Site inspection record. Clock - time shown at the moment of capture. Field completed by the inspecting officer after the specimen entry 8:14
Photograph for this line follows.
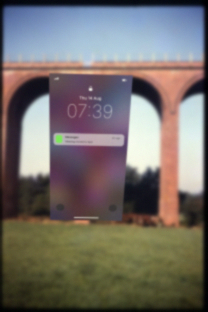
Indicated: 7:39
